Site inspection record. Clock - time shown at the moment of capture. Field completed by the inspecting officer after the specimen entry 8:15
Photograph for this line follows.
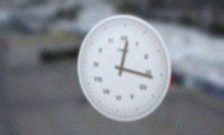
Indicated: 12:16
